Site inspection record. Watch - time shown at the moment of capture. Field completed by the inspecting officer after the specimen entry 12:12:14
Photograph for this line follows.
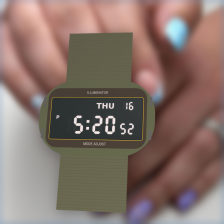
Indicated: 5:20:52
